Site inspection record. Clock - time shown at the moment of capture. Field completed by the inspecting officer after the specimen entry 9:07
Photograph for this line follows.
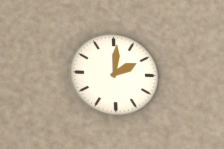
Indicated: 2:01
